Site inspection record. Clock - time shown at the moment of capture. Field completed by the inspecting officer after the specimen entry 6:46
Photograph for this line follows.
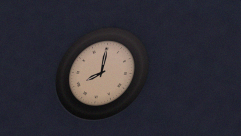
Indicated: 8:00
